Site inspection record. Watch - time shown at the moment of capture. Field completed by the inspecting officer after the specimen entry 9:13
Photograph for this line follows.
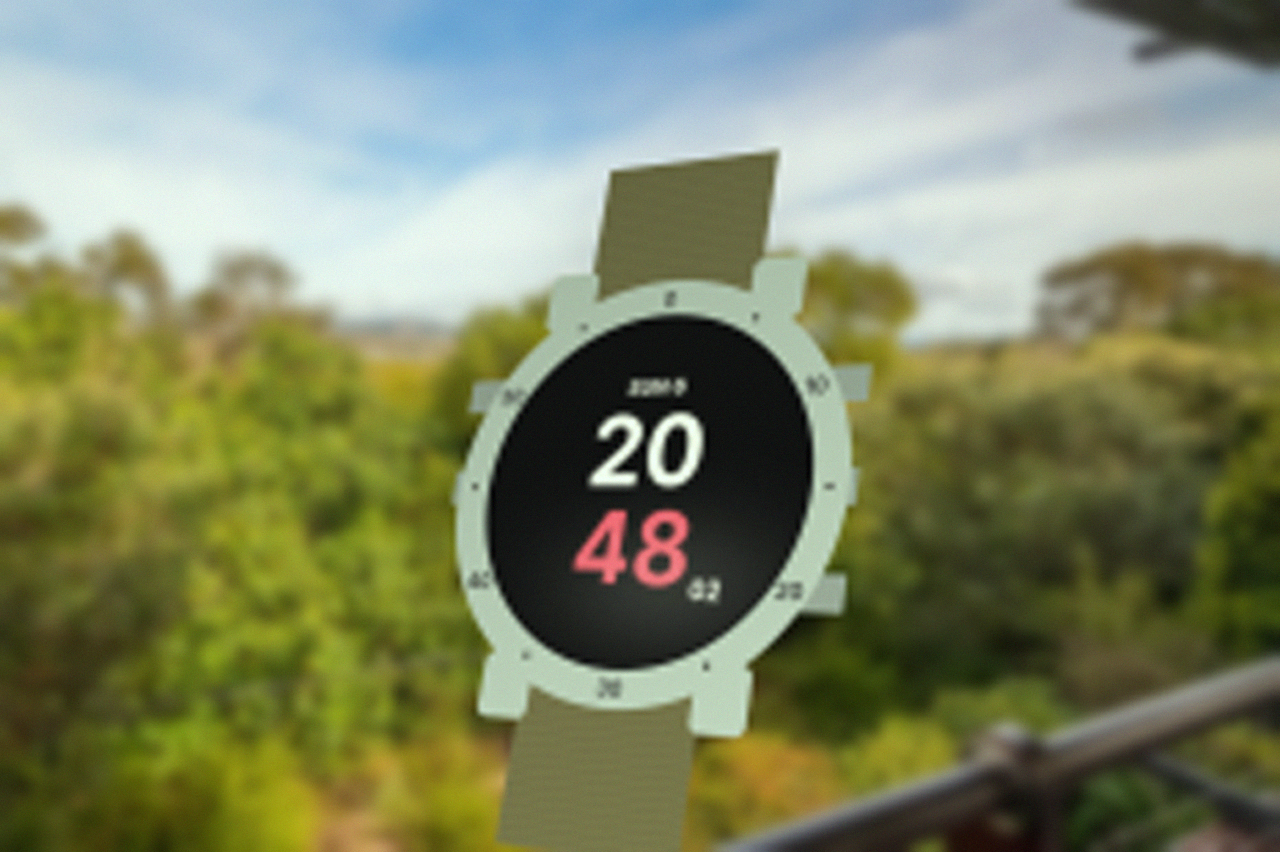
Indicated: 20:48
